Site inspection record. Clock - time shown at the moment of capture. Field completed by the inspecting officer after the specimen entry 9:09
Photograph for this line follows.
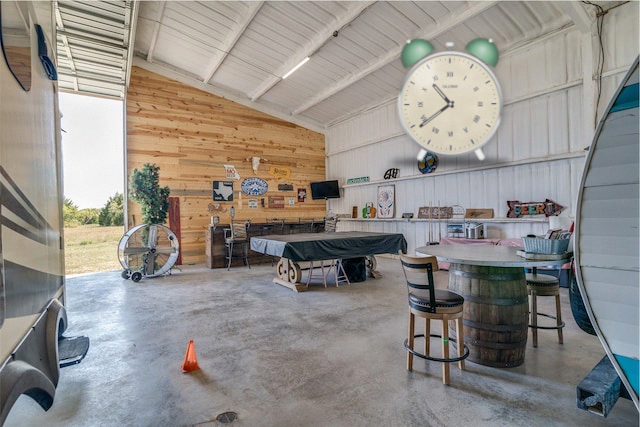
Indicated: 10:39
